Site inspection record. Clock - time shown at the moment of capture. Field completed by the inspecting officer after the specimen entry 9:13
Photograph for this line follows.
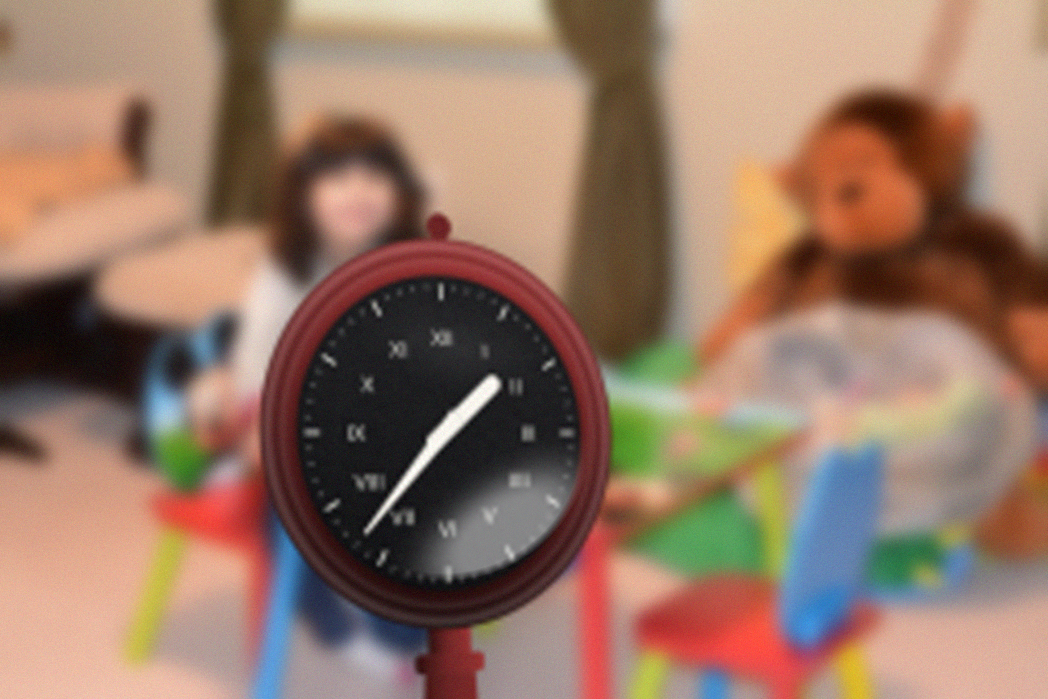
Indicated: 1:37
